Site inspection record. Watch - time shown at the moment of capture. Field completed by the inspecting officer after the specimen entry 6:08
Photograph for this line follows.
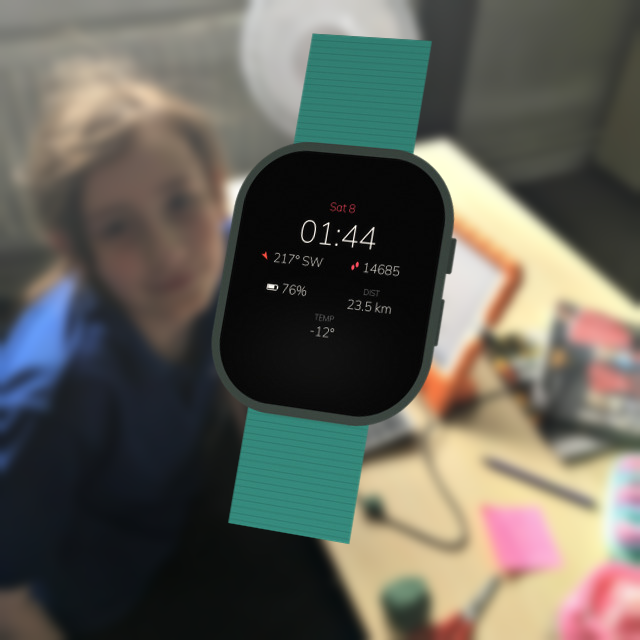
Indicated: 1:44
